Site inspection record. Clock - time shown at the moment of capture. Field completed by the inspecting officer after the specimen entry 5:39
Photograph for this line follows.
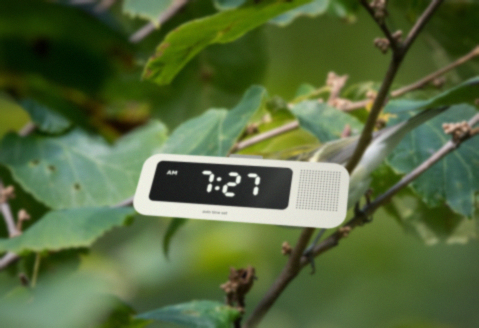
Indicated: 7:27
